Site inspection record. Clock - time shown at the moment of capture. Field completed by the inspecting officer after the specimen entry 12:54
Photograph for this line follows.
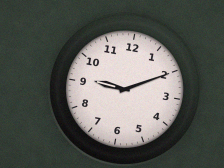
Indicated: 9:10
